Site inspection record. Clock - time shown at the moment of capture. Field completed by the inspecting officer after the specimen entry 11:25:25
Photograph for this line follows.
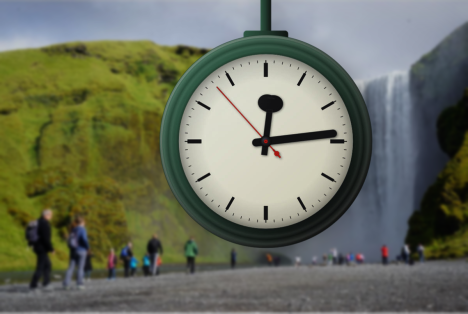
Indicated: 12:13:53
